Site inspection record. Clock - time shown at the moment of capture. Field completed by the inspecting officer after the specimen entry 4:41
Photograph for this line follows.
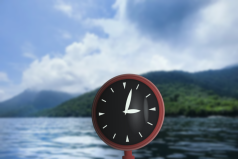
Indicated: 3:03
